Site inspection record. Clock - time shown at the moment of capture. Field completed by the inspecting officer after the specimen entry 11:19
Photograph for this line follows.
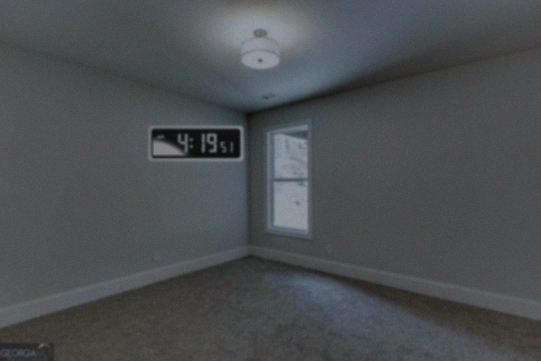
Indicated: 4:19
